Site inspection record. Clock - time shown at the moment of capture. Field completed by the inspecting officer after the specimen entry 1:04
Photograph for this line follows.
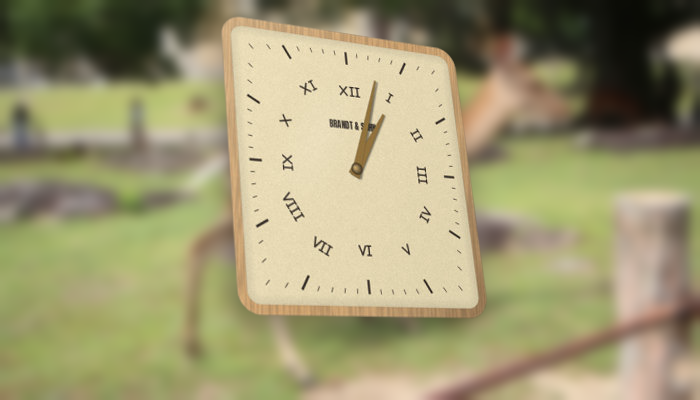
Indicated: 1:03
